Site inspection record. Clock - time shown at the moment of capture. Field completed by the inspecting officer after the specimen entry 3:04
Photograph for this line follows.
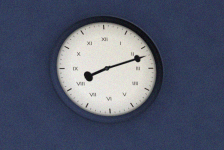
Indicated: 8:12
